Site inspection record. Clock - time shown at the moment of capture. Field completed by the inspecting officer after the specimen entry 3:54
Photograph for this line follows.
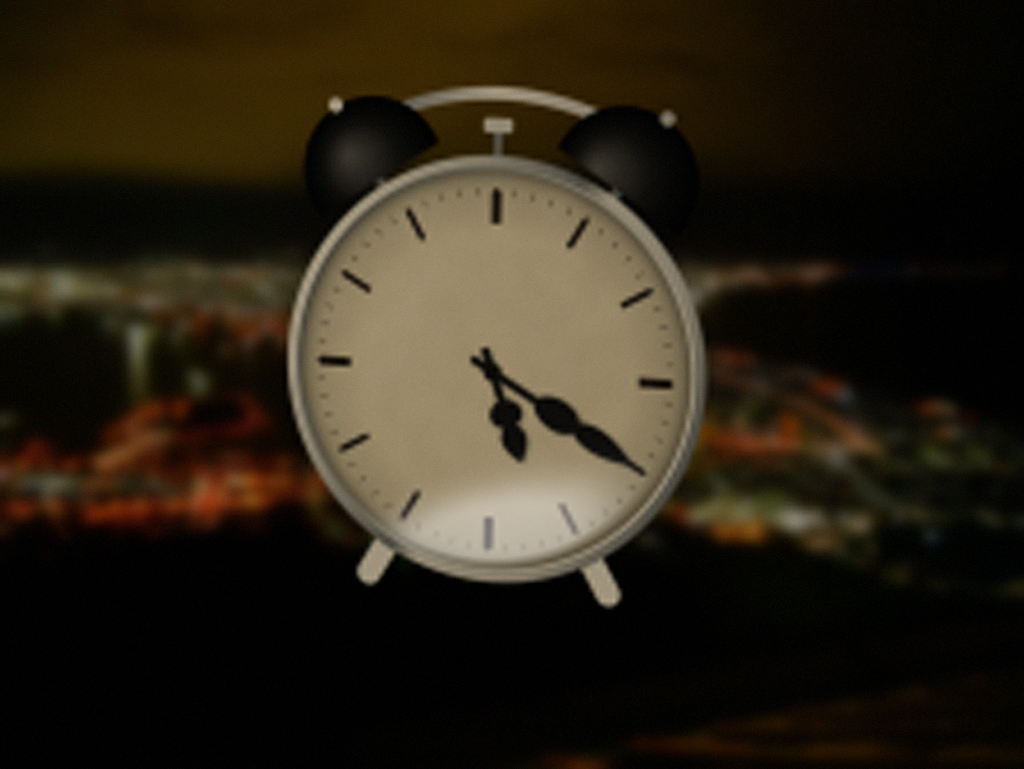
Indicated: 5:20
